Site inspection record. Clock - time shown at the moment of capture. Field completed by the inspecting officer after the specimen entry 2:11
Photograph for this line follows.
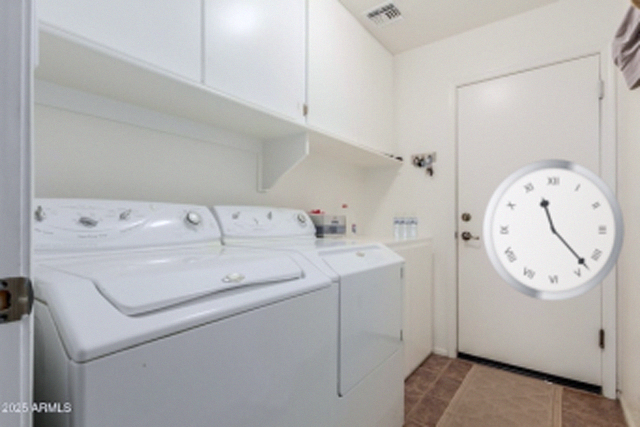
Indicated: 11:23
